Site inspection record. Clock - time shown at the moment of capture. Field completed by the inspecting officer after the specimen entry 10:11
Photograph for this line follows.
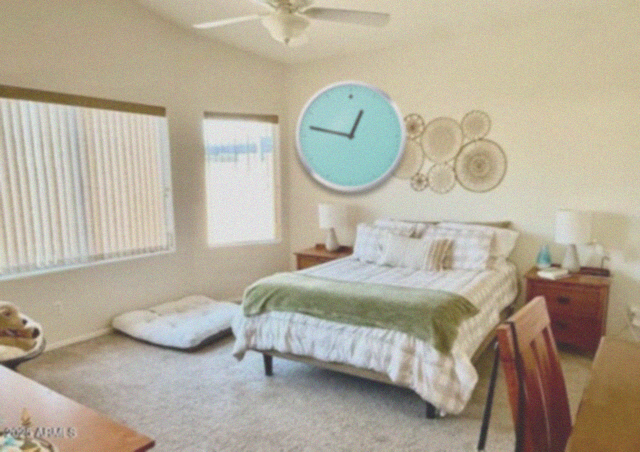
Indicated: 12:47
